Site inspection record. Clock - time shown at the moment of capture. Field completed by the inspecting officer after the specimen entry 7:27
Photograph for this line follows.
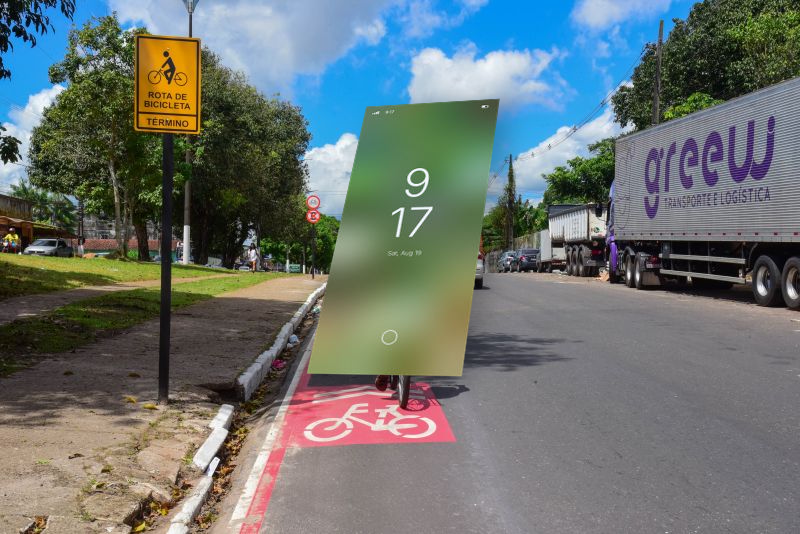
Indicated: 9:17
